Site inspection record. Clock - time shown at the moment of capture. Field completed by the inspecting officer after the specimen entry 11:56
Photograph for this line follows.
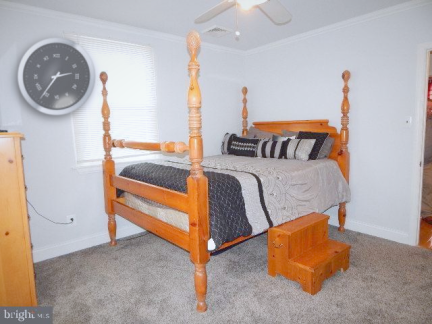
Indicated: 2:36
